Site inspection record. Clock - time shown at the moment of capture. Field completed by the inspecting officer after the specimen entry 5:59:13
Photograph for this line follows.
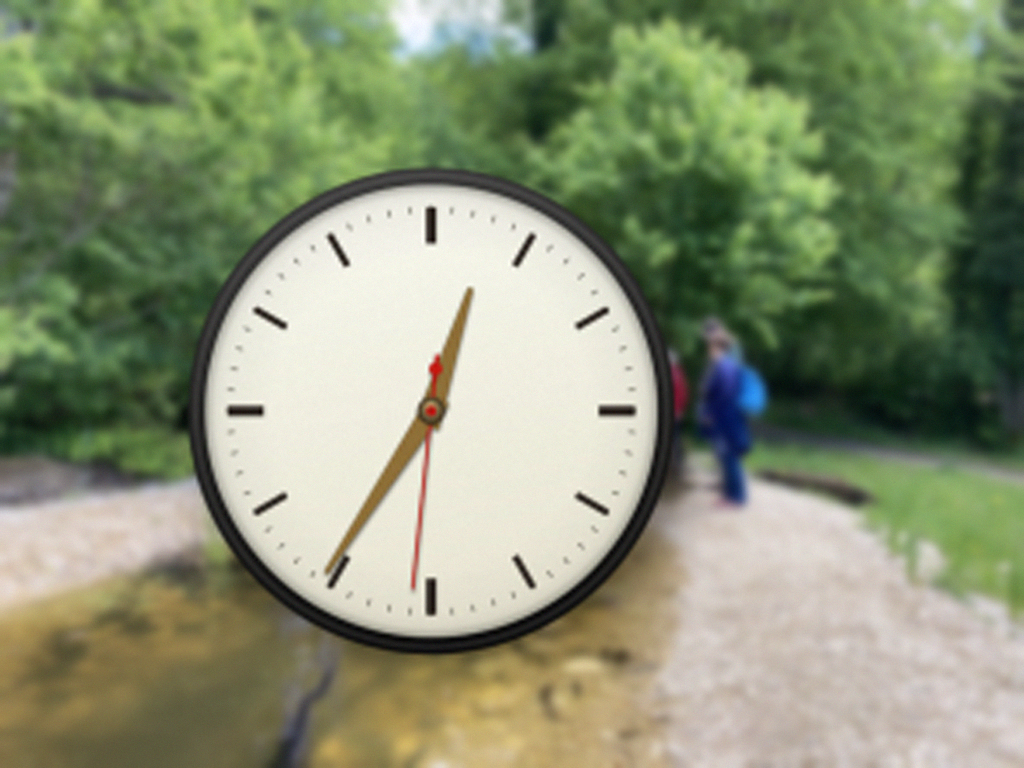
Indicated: 12:35:31
